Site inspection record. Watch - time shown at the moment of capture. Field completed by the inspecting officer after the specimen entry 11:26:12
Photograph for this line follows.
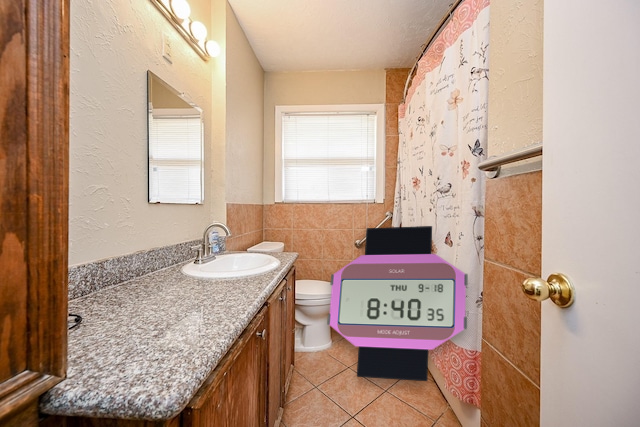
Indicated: 8:40:35
